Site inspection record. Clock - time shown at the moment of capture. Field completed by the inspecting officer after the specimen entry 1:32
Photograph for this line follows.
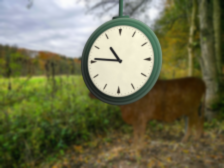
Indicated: 10:46
